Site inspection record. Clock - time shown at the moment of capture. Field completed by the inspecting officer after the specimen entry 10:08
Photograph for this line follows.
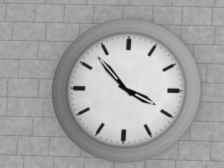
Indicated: 3:53
